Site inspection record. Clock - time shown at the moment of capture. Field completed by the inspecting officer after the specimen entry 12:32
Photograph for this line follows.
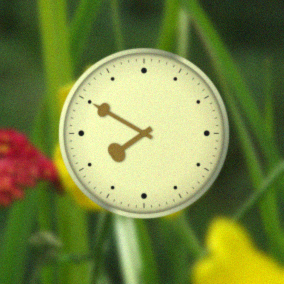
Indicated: 7:50
